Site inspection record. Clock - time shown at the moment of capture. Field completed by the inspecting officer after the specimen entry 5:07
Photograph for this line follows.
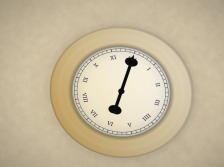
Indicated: 6:00
